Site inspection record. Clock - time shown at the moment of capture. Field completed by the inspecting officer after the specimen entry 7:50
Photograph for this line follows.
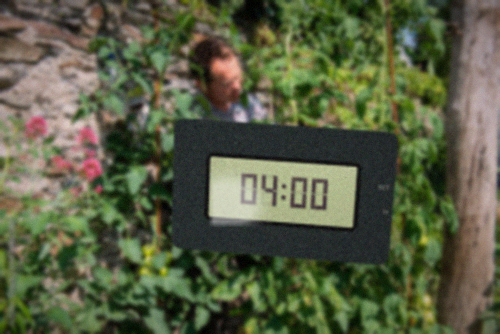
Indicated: 4:00
